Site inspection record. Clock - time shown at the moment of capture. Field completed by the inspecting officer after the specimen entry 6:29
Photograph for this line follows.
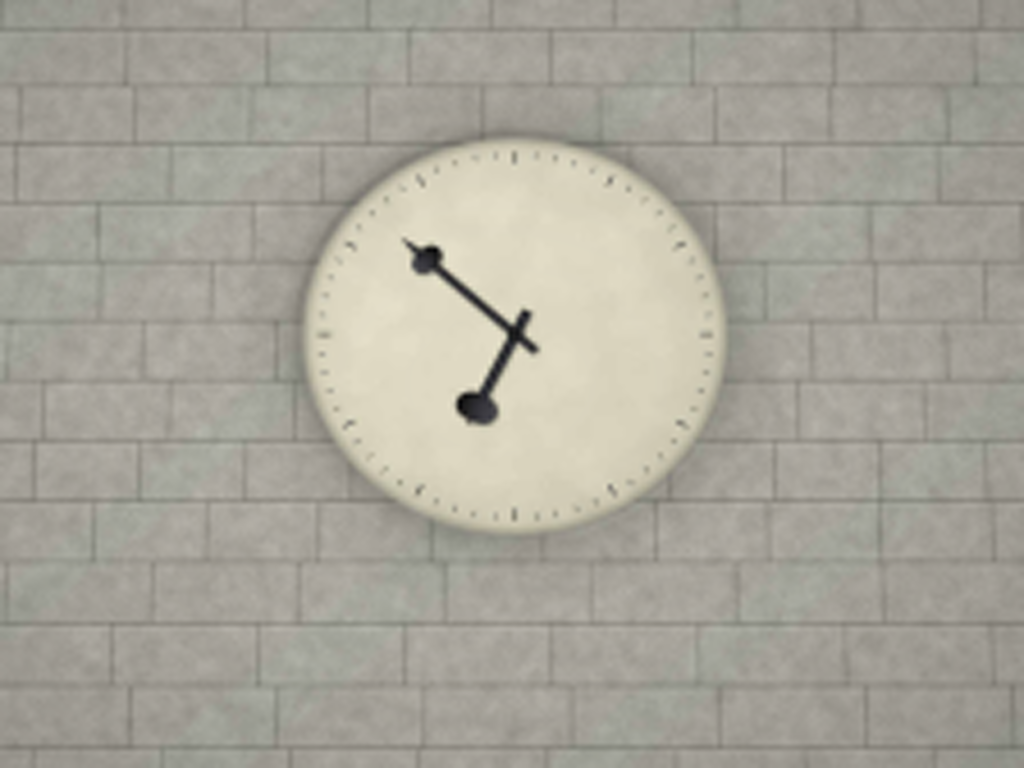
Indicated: 6:52
